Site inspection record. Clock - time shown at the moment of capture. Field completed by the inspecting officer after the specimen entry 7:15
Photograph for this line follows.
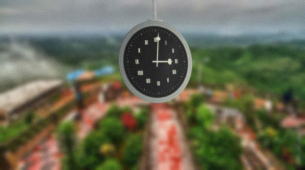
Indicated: 3:01
